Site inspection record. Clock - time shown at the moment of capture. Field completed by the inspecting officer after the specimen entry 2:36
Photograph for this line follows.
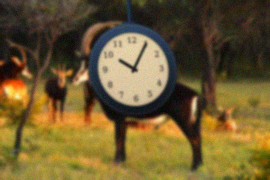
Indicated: 10:05
